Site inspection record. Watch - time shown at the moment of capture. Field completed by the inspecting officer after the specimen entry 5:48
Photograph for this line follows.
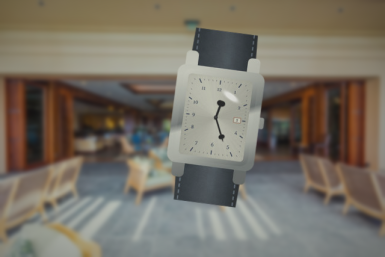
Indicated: 12:26
